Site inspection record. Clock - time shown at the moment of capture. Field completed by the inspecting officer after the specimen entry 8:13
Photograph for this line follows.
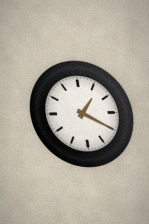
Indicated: 1:20
